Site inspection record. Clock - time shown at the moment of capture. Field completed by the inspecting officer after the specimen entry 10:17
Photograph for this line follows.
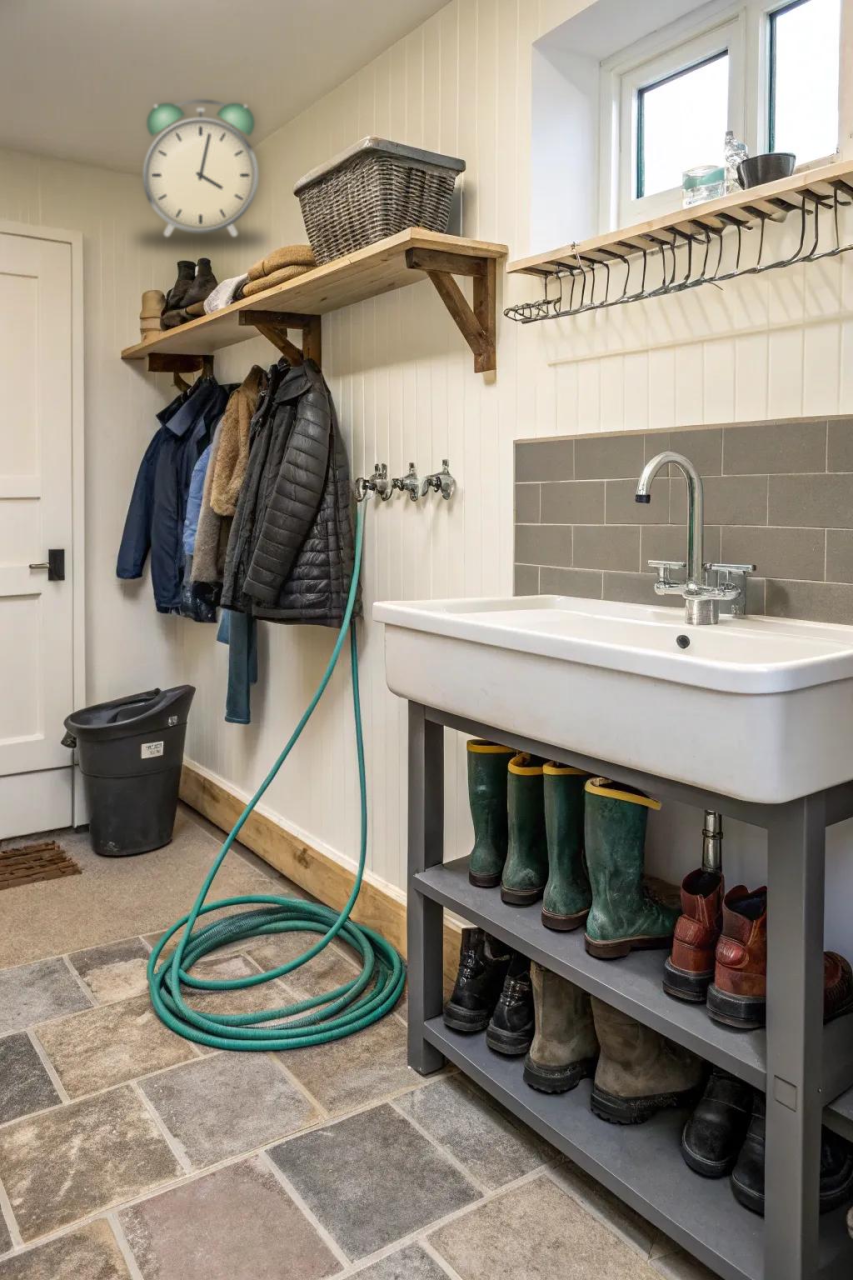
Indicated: 4:02
